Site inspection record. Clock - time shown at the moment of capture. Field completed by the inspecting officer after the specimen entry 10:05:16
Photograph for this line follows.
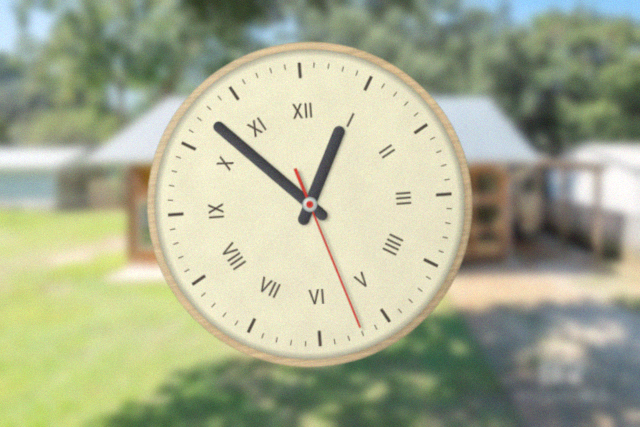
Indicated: 12:52:27
